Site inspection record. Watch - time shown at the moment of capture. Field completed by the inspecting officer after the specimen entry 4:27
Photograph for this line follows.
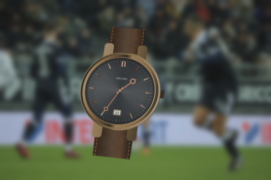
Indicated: 1:35
